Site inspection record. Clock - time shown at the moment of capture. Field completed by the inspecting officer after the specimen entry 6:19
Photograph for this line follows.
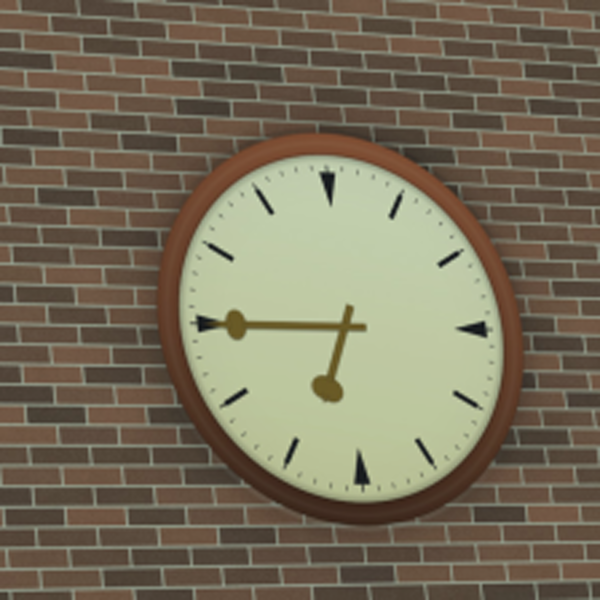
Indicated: 6:45
